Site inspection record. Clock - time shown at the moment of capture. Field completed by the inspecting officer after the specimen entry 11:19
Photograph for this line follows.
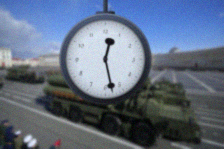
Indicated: 12:28
